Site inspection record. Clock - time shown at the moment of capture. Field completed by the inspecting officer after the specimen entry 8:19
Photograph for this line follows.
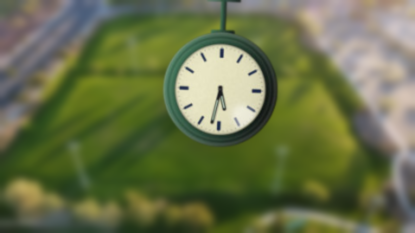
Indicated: 5:32
